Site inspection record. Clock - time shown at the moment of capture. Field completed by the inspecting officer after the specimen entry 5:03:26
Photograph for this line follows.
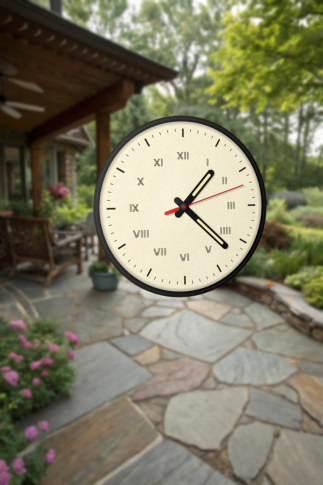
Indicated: 1:22:12
